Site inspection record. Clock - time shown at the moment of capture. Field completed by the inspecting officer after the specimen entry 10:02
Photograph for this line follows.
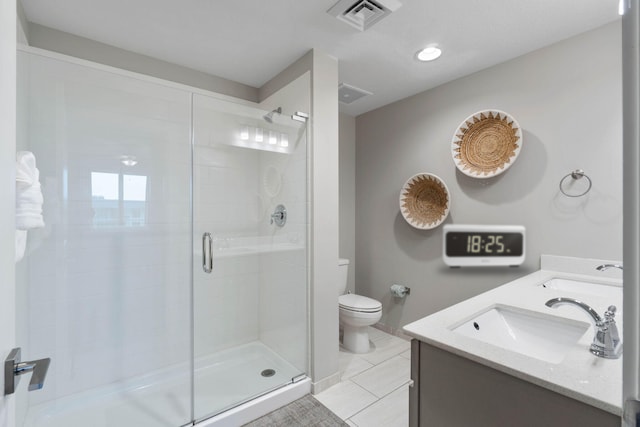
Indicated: 18:25
